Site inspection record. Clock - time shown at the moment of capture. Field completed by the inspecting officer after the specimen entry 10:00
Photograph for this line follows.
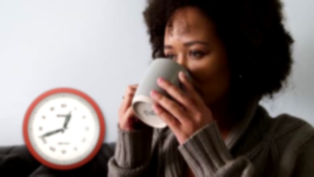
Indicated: 12:42
